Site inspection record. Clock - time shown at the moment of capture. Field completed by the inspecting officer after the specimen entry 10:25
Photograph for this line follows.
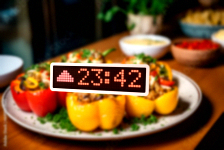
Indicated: 23:42
